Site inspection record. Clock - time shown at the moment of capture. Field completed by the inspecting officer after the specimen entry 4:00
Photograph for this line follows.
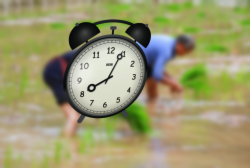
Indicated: 8:04
